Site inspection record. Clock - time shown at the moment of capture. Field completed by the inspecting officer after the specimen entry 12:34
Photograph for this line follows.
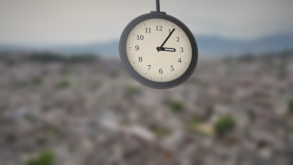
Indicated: 3:06
